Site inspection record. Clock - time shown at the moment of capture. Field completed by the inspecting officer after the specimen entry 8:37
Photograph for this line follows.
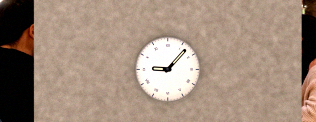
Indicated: 9:07
